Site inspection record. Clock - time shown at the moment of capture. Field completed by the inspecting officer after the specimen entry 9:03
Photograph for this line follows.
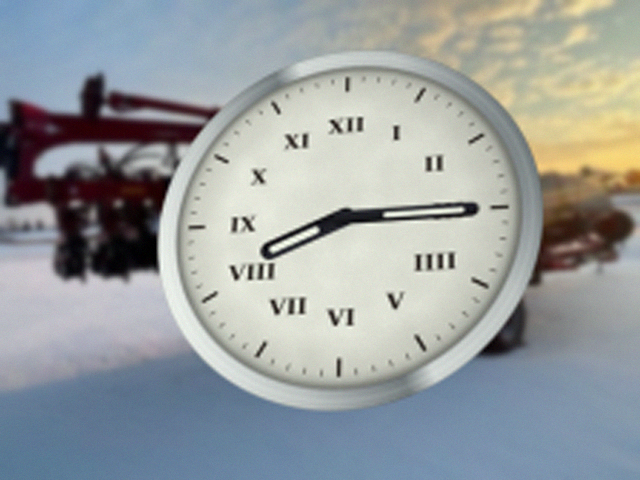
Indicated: 8:15
